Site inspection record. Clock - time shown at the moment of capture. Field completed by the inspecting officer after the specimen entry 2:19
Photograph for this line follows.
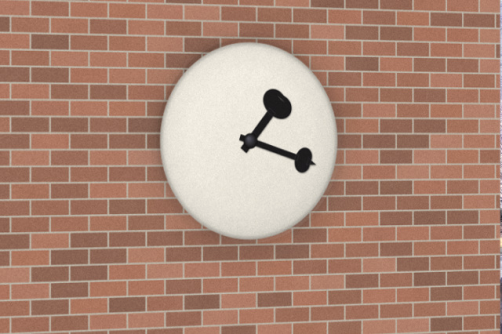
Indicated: 1:18
